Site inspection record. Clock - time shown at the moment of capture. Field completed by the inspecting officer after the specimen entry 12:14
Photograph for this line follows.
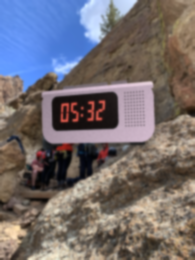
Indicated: 5:32
